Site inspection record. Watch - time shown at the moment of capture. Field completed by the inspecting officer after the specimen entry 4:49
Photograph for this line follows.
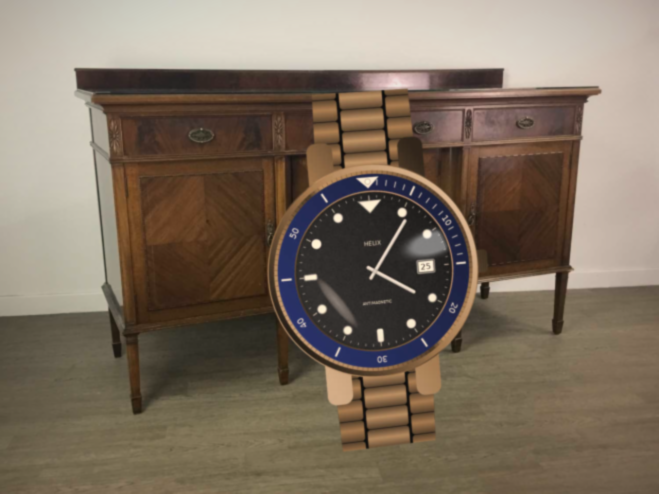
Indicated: 4:06
